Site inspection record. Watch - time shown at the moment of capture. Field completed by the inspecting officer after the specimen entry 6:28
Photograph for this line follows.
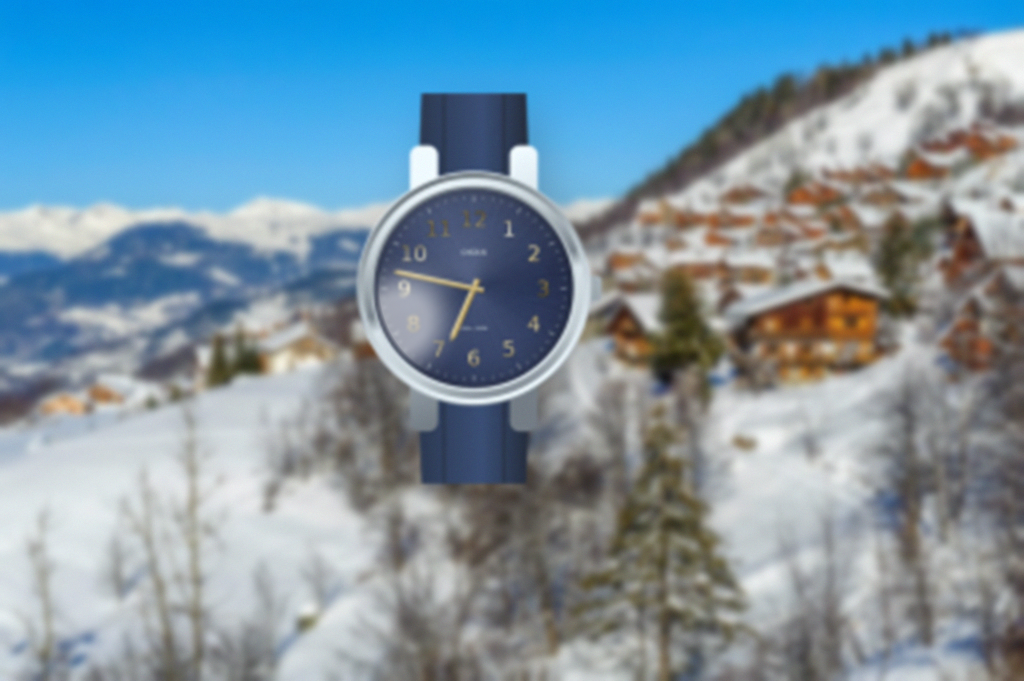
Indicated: 6:47
